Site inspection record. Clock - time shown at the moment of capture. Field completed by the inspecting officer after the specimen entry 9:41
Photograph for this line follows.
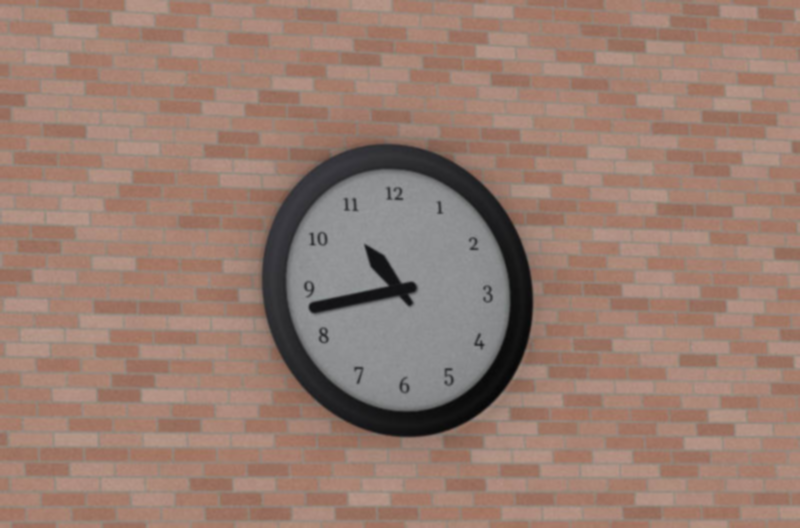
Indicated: 10:43
